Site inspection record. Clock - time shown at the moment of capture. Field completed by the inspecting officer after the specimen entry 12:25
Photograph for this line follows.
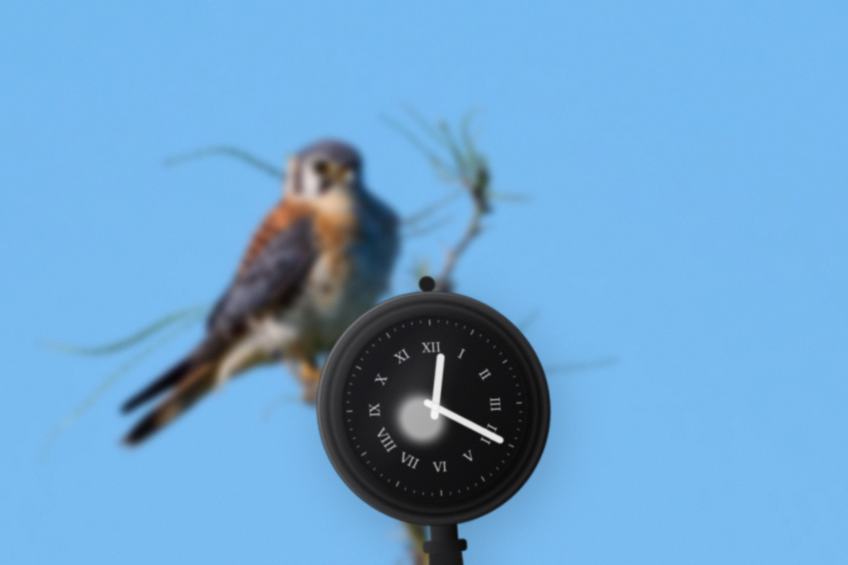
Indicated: 12:20
